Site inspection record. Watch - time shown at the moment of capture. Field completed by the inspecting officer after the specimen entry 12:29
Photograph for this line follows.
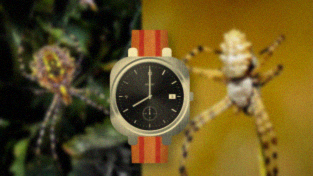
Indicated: 8:00
